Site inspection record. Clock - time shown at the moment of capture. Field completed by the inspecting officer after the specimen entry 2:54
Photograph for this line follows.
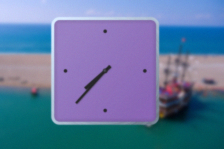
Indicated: 7:37
